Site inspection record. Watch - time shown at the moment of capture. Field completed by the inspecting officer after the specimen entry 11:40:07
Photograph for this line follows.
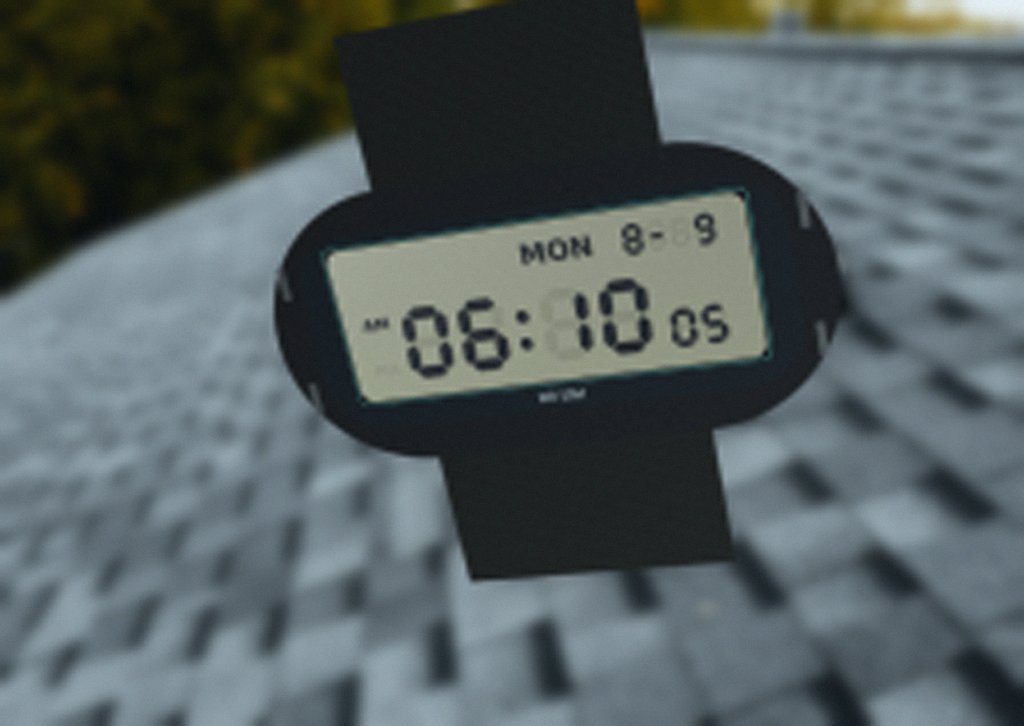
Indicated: 6:10:05
